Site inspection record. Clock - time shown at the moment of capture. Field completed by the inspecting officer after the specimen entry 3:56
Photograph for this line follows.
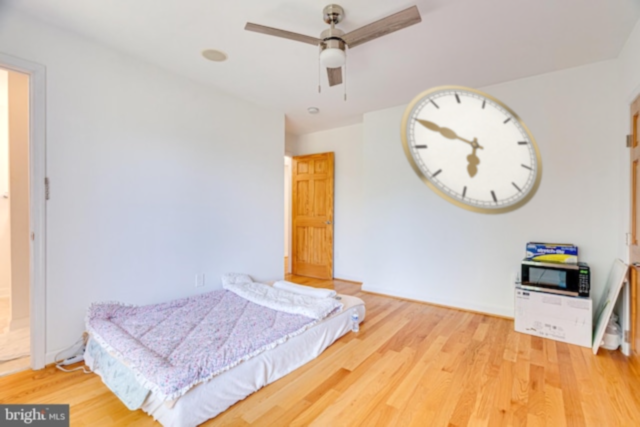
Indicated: 6:50
